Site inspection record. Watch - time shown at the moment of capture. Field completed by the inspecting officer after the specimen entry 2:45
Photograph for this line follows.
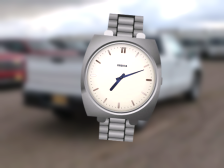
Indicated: 7:11
